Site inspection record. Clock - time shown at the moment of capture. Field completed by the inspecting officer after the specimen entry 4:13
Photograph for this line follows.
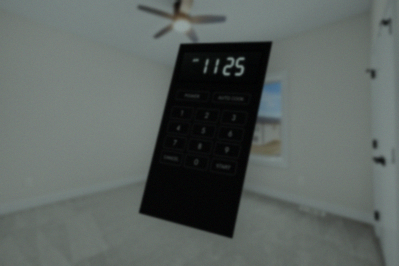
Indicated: 11:25
